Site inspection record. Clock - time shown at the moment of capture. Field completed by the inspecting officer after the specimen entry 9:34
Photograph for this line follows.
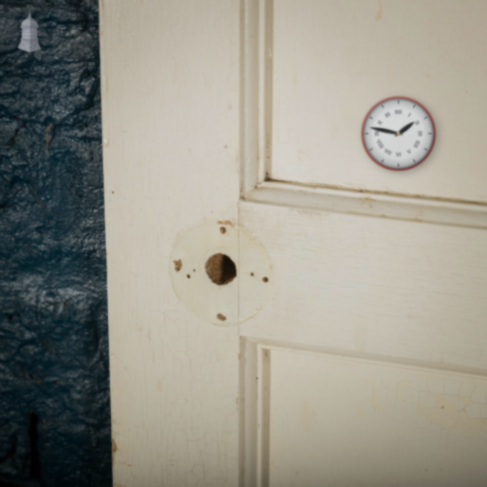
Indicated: 1:47
